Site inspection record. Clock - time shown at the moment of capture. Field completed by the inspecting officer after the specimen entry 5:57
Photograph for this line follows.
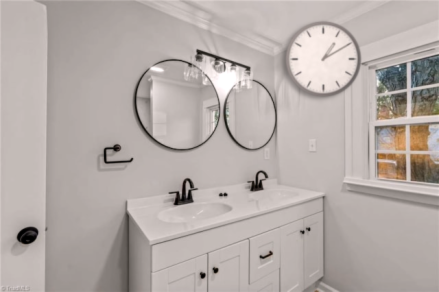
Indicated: 1:10
